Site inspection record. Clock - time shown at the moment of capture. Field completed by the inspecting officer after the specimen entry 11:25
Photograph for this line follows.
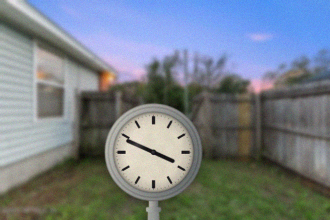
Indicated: 3:49
